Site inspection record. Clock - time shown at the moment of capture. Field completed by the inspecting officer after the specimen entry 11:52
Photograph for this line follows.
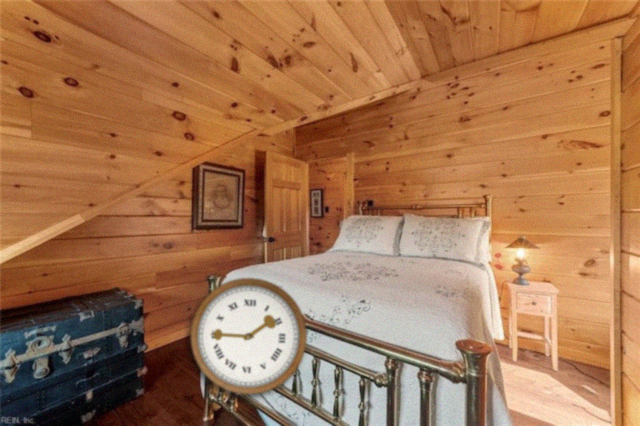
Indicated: 1:45
